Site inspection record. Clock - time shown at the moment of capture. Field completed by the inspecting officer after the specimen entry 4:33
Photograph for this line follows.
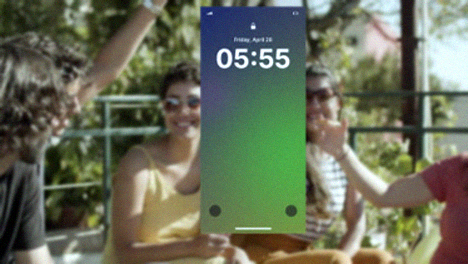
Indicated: 5:55
